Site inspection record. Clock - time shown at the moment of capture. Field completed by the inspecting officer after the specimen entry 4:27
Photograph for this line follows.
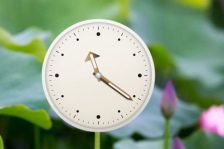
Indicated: 11:21
